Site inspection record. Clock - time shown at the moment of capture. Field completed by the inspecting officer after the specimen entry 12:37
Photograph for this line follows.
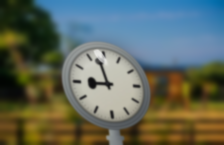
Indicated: 8:58
